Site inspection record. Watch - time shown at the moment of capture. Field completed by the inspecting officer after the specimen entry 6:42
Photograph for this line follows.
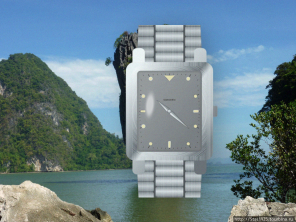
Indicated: 10:22
